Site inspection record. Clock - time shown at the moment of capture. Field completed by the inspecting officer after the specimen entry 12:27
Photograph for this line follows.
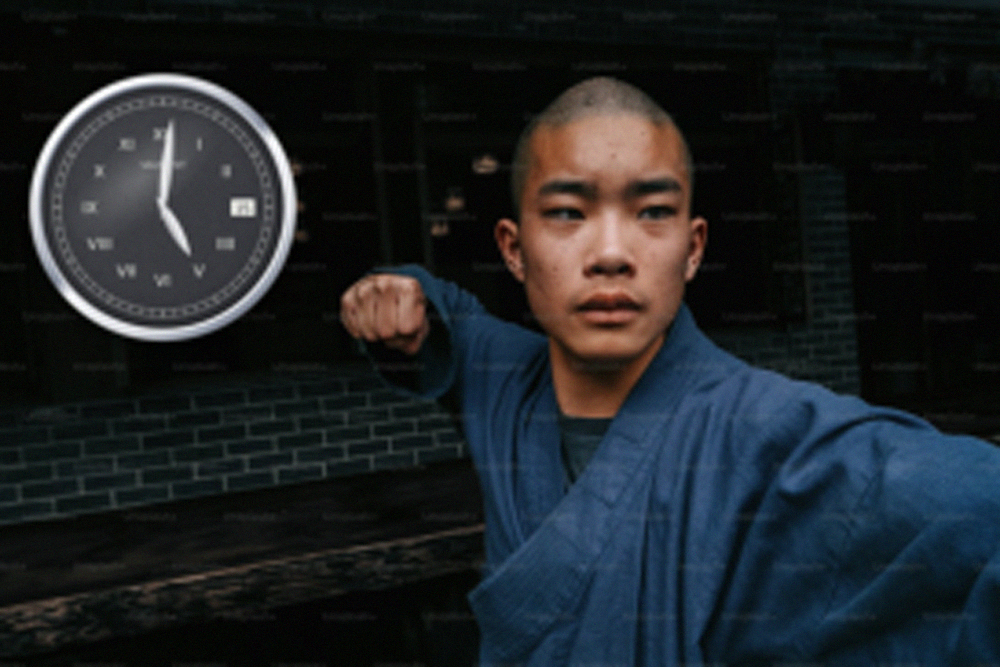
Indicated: 5:01
